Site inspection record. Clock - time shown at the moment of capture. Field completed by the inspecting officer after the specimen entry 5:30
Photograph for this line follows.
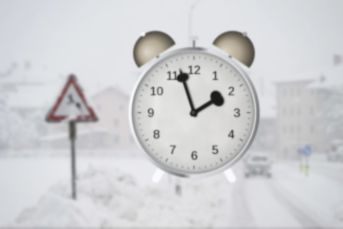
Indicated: 1:57
